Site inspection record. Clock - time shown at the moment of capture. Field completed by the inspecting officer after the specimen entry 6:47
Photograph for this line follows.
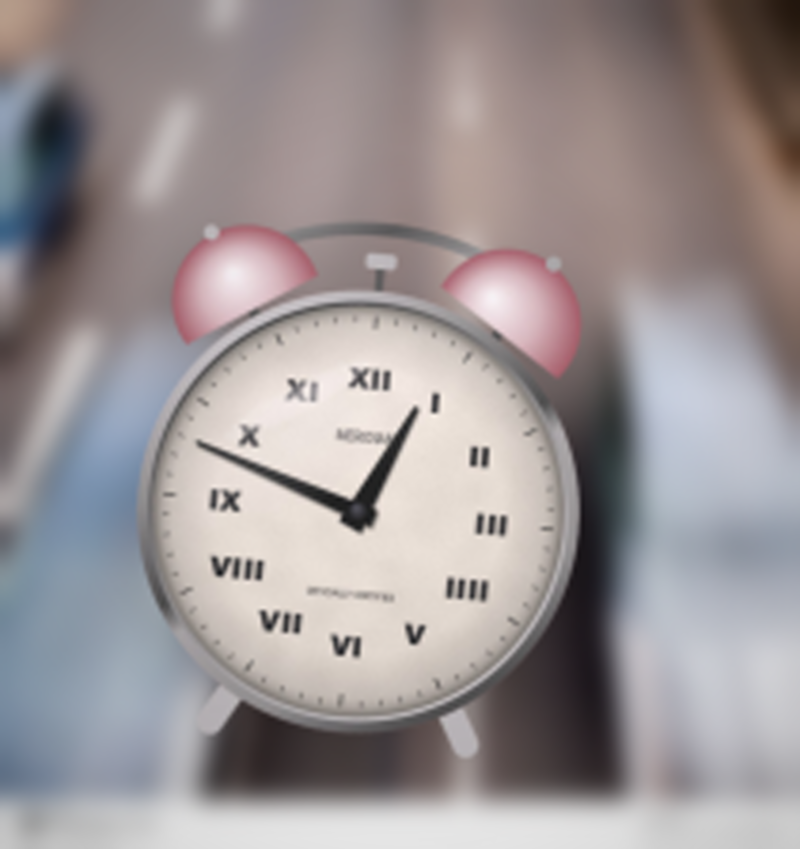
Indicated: 12:48
